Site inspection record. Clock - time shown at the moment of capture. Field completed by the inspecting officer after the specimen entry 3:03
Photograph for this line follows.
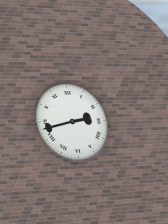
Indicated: 2:43
